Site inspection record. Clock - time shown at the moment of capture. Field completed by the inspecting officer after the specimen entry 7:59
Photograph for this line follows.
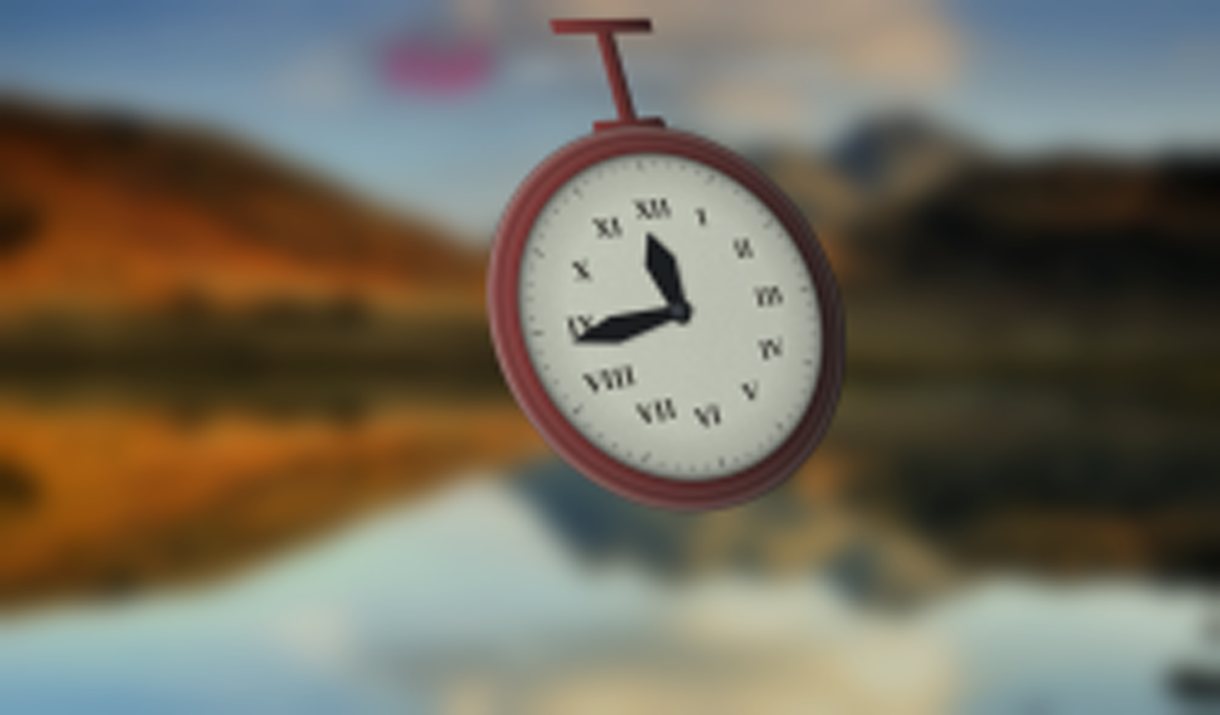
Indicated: 11:44
